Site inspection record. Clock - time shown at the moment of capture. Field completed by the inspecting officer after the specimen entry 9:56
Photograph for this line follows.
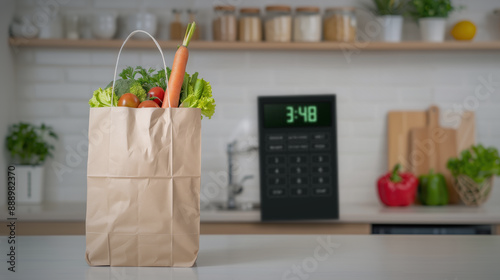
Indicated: 3:48
